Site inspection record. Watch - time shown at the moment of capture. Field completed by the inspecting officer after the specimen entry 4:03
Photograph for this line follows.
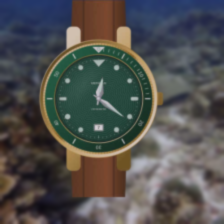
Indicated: 12:21
